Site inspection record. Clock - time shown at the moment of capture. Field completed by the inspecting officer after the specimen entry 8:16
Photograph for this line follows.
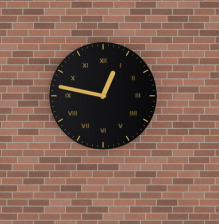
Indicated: 12:47
